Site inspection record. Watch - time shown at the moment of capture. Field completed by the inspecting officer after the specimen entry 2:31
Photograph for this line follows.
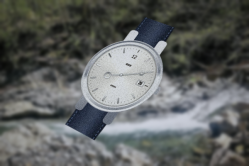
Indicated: 8:10
